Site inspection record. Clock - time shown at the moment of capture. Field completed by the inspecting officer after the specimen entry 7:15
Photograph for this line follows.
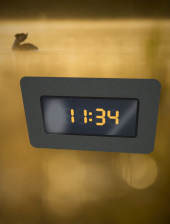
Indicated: 11:34
